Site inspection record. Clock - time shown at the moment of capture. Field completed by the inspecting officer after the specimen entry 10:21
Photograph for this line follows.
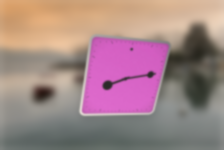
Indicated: 8:13
